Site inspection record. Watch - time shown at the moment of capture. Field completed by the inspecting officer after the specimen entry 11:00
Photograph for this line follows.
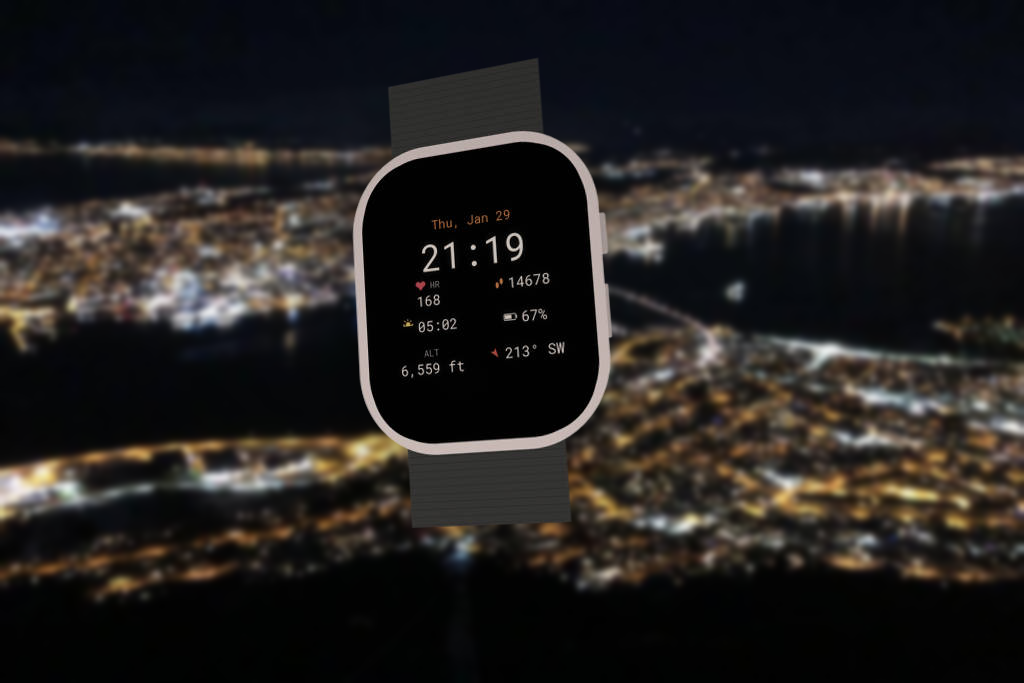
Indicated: 21:19
